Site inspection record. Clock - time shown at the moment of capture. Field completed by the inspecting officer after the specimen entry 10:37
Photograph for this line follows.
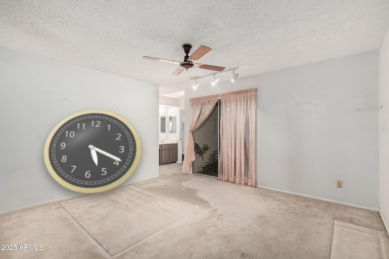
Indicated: 5:19
